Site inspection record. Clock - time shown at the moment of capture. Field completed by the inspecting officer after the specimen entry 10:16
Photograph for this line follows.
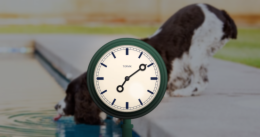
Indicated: 7:09
